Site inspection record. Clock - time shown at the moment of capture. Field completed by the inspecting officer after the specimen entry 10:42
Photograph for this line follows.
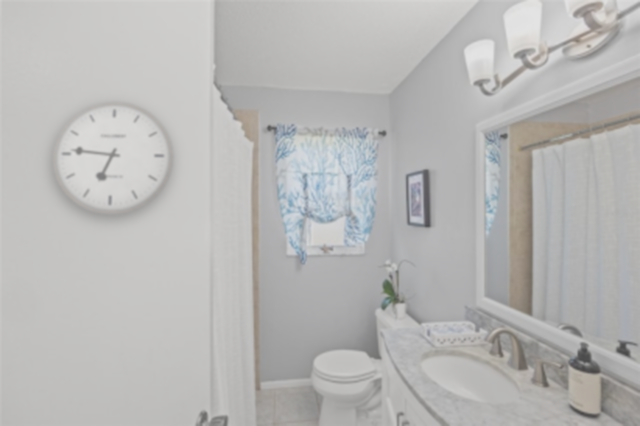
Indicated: 6:46
